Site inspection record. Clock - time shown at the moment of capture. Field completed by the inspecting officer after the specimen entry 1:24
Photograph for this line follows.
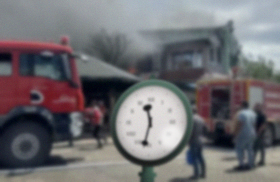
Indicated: 11:32
